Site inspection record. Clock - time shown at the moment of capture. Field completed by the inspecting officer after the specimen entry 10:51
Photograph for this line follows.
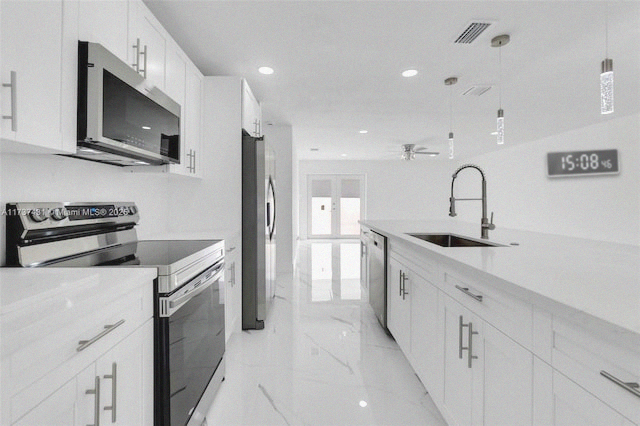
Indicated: 15:08
